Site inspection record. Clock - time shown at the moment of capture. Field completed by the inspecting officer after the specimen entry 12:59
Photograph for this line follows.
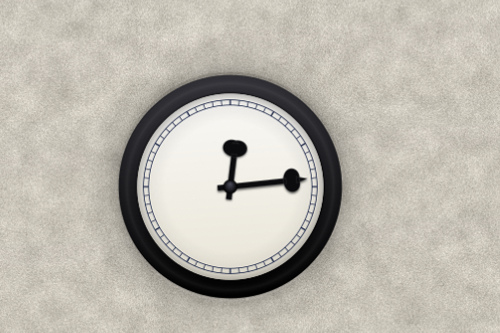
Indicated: 12:14
